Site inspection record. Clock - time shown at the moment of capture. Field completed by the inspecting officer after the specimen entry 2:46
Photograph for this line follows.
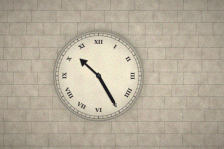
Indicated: 10:25
